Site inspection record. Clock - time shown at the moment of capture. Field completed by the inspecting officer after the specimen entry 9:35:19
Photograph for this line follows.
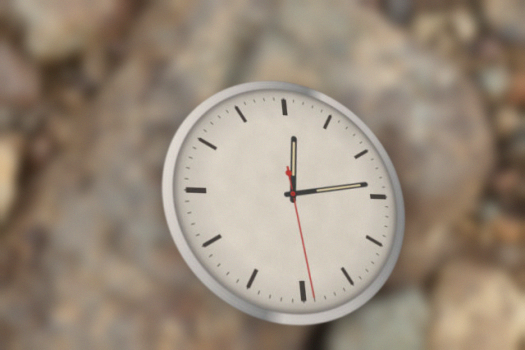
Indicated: 12:13:29
